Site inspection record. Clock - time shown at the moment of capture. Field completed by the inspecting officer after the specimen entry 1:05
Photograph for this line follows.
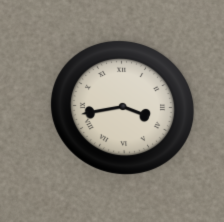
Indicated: 3:43
